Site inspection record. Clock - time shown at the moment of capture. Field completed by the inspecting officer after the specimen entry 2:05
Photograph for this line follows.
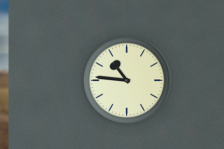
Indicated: 10:46
